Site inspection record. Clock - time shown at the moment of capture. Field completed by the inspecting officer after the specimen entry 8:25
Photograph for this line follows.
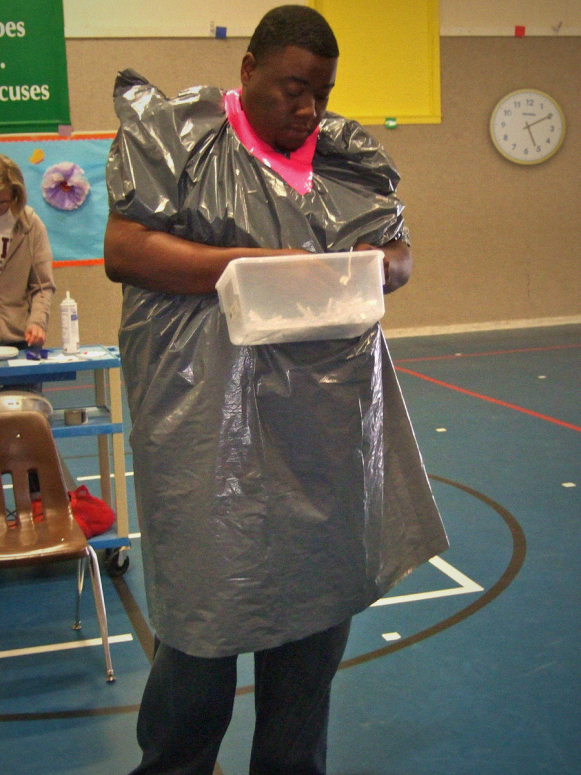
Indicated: 5:10
